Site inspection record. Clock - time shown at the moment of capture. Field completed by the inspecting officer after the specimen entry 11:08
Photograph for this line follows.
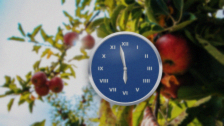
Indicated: 5:58
